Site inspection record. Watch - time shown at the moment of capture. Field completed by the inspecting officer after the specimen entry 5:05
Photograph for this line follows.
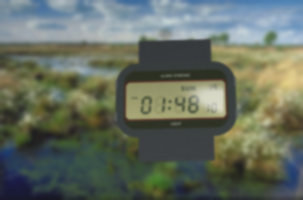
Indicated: 1:48
